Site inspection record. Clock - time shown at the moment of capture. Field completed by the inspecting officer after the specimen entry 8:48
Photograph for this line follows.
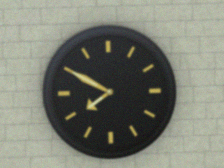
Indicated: 7:50
